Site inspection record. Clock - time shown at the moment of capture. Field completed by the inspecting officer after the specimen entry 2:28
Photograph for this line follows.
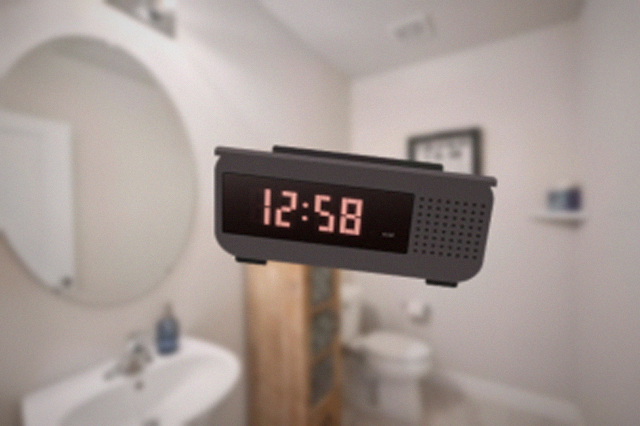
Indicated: 12:58
